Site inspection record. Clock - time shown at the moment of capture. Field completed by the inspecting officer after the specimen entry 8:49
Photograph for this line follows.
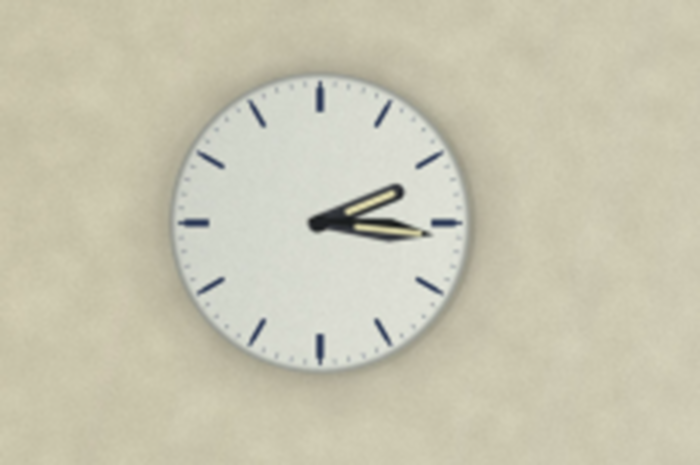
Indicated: 2:16
